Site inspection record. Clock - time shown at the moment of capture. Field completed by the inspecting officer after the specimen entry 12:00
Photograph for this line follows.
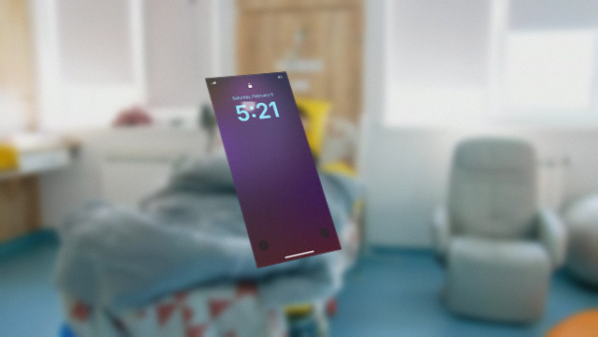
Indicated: 5:21
